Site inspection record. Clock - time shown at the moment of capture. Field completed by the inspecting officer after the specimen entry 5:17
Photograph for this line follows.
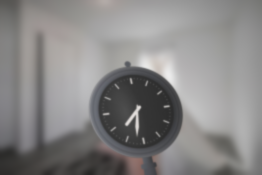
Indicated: 7:32
